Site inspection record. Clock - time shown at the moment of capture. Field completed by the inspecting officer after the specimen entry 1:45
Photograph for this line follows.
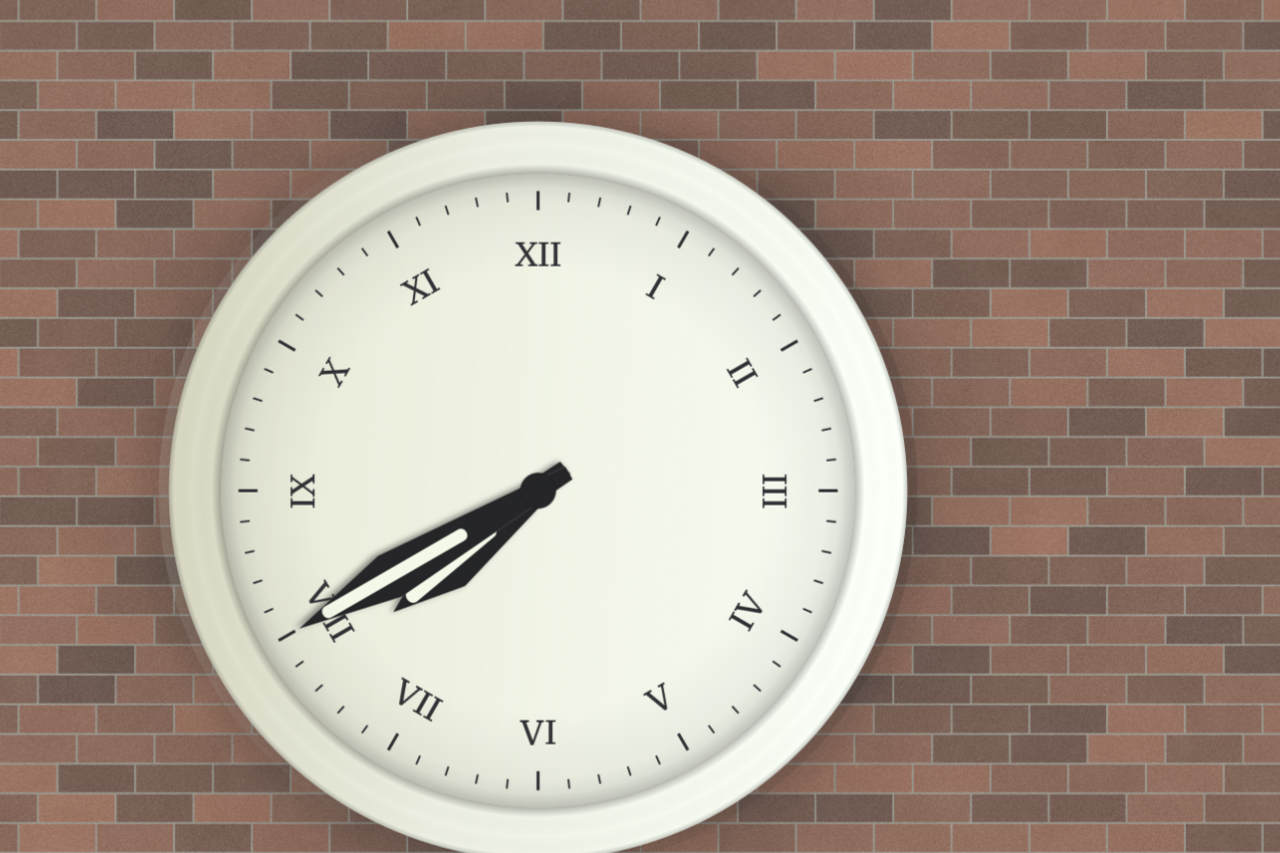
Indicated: 7:40
